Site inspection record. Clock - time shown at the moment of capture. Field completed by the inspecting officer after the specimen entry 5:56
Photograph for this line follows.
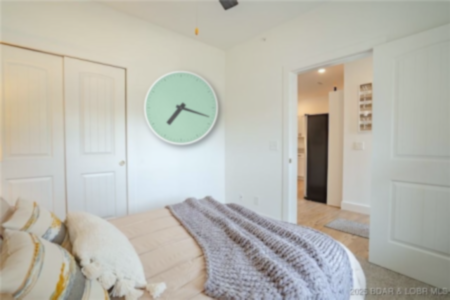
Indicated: 7:18
